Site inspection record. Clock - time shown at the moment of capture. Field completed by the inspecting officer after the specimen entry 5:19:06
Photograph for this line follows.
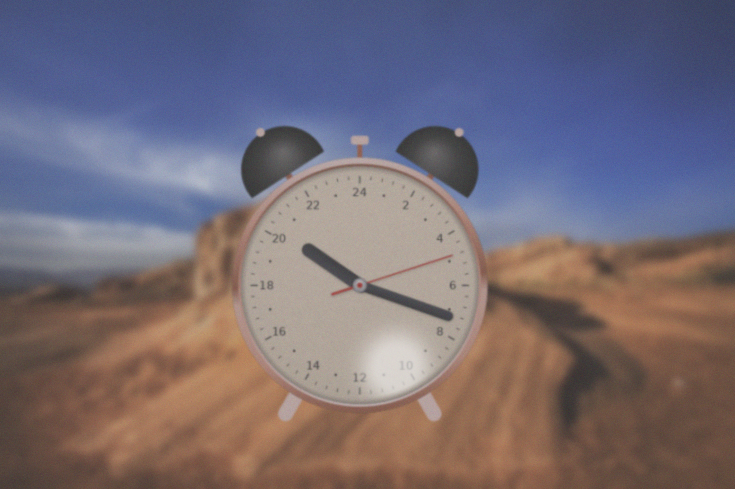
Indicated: 20:18:12
